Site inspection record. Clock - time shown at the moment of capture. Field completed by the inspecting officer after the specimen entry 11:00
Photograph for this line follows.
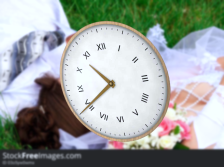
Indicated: 10:40
